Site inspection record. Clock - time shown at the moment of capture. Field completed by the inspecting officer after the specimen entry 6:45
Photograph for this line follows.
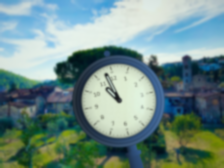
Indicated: 10:58
